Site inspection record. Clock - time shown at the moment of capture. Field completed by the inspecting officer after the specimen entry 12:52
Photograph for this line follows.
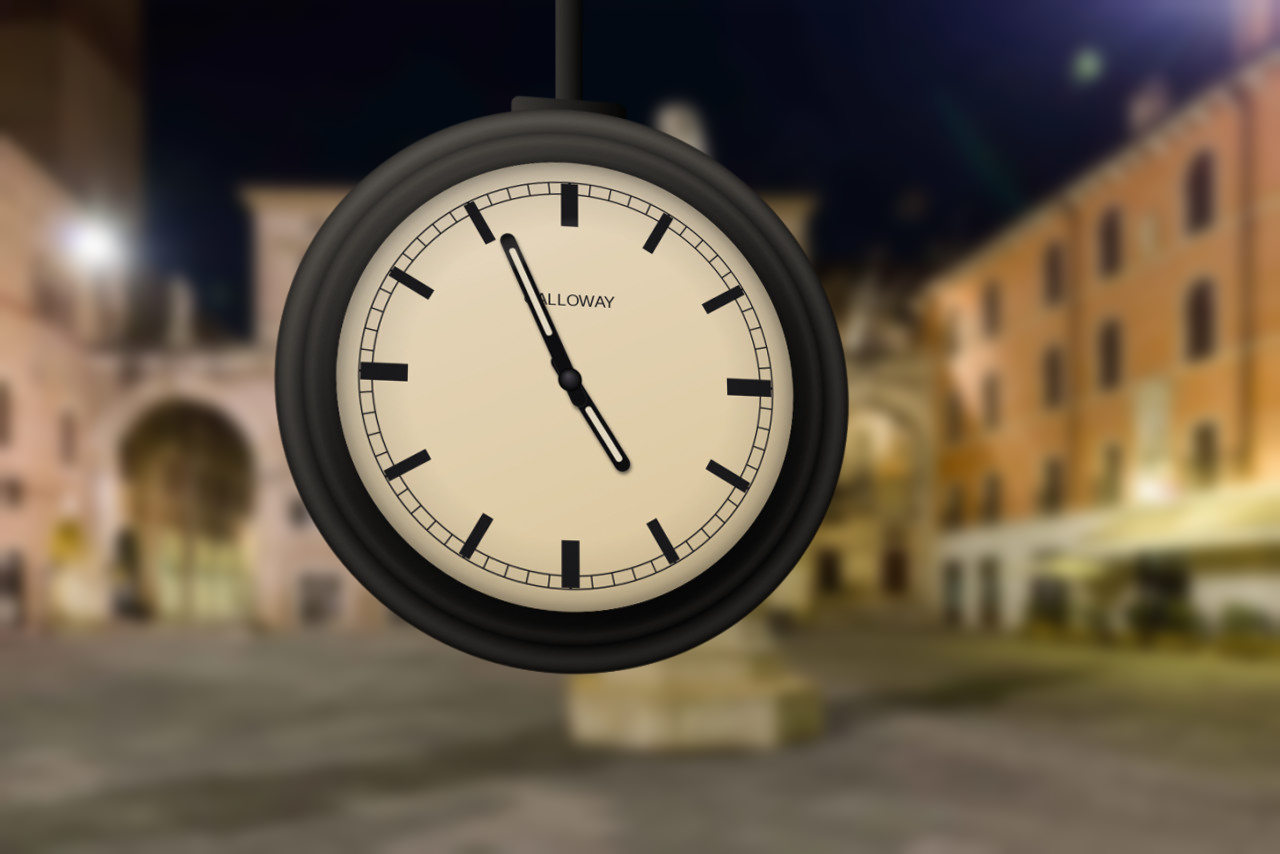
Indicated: 4:56
